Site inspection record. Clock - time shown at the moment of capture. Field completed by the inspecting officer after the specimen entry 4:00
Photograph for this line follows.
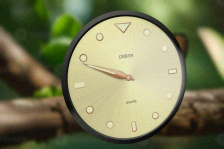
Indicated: 9:49
